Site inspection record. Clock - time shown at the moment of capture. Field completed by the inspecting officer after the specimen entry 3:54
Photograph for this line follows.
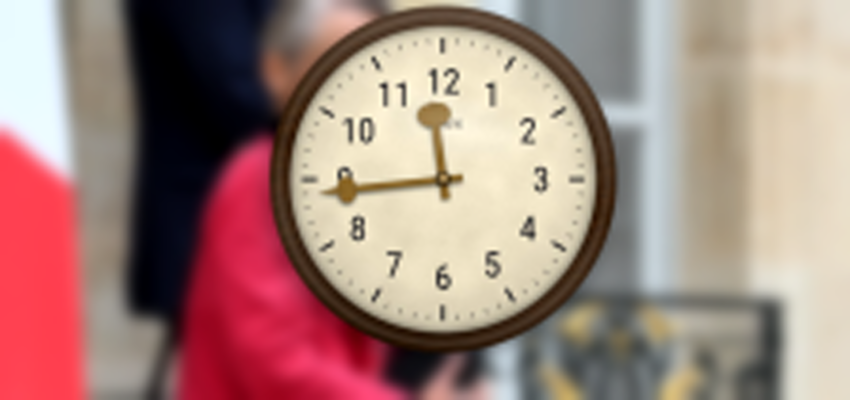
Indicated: 11:44
